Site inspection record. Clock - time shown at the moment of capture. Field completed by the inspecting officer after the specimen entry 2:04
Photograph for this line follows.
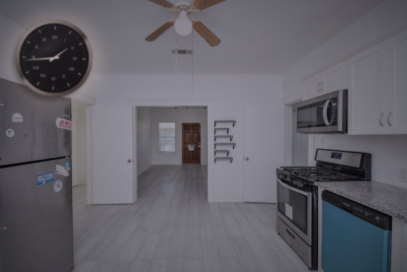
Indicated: 1:44
